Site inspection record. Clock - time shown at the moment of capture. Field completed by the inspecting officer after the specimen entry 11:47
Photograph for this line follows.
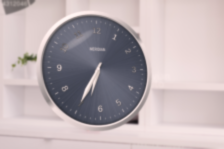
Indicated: 6:35
